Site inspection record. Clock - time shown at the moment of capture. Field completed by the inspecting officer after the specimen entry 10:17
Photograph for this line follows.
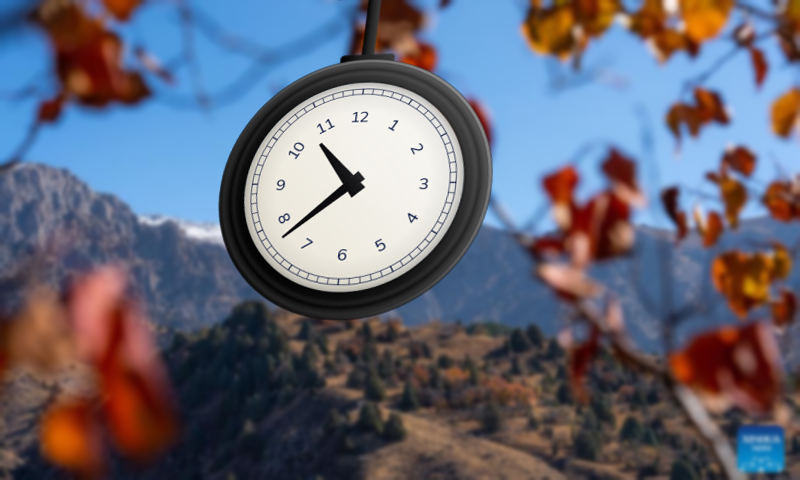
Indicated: 10:38
